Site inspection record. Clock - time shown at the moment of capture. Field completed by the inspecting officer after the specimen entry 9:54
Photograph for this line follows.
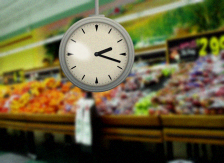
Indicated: 2:18
